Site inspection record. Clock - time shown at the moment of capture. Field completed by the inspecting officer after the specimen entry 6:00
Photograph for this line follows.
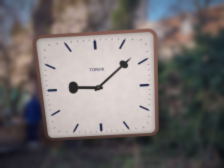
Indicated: 9:08
